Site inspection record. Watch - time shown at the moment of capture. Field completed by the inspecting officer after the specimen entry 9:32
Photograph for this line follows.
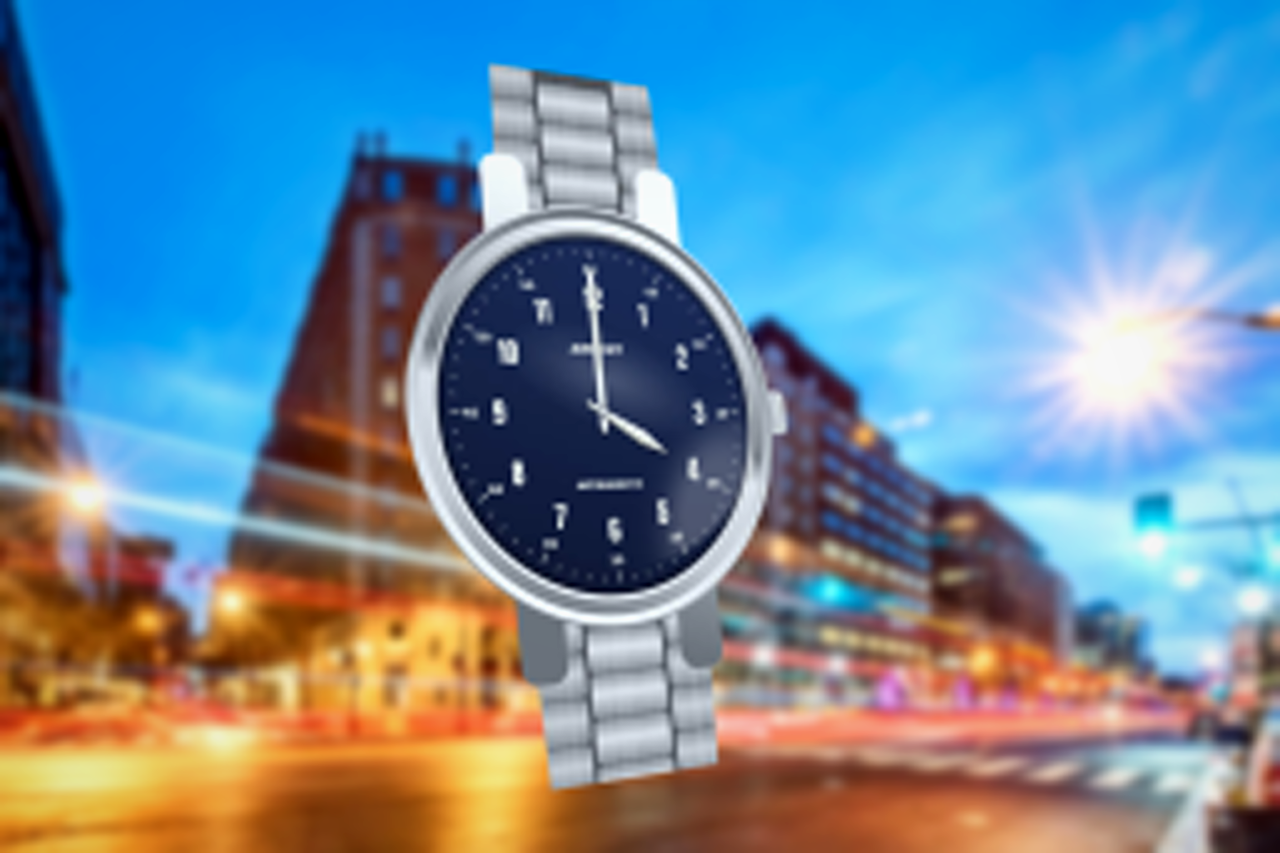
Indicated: 4:00
